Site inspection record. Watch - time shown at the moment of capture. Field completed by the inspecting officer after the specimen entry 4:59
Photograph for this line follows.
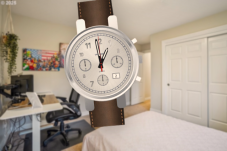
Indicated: 12:59
